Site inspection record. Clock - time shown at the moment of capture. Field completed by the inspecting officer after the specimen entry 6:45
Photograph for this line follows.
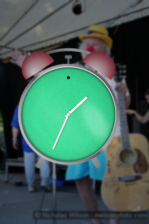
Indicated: 1:34
